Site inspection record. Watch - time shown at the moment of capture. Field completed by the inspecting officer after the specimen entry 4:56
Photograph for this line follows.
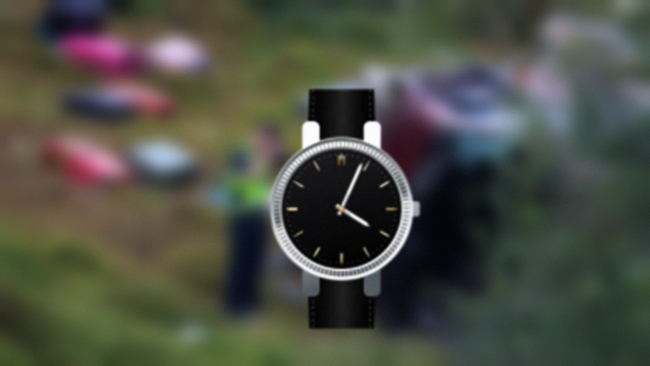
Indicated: 4:04
